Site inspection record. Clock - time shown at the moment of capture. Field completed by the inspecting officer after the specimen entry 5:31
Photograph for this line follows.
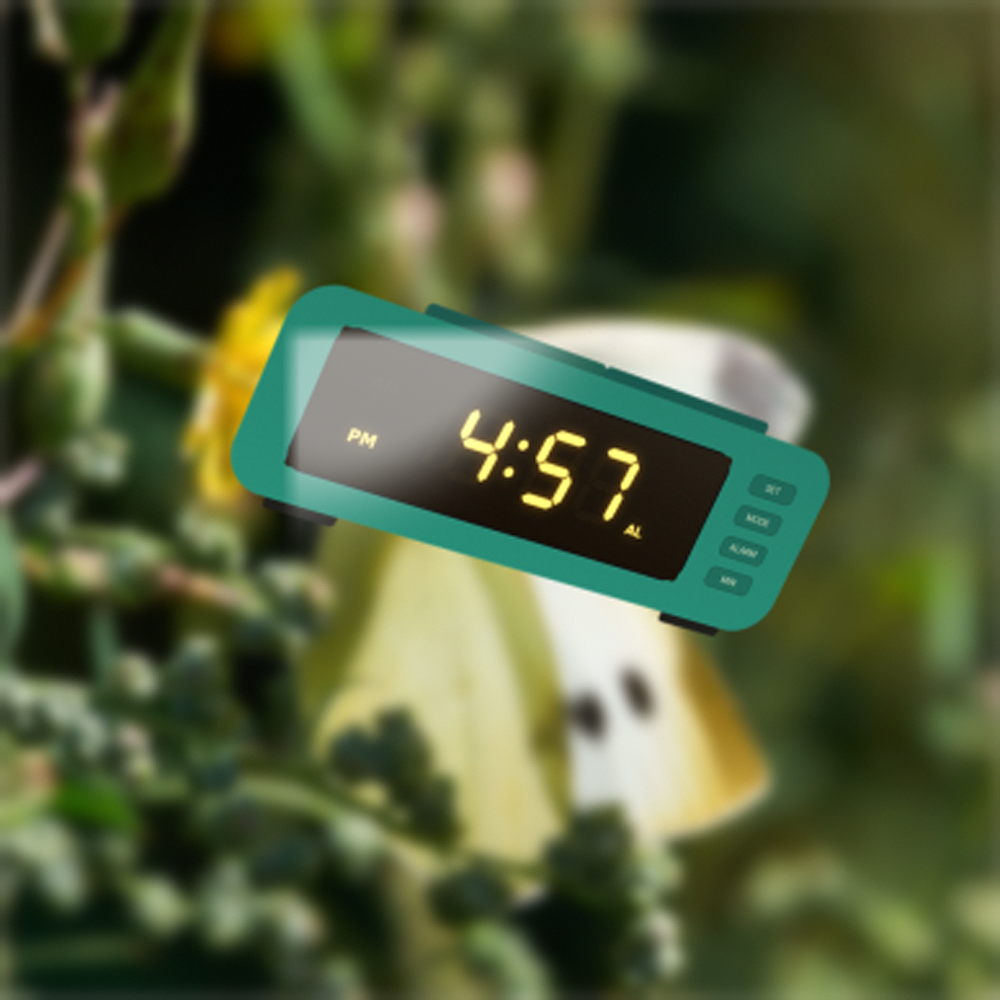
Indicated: 4:57
